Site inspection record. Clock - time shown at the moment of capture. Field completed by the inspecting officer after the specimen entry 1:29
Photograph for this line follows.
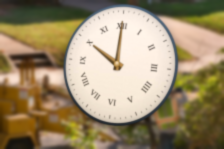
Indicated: 10:00
